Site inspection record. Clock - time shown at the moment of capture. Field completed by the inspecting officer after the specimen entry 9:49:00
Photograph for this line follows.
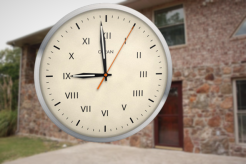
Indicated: 8:59:05
